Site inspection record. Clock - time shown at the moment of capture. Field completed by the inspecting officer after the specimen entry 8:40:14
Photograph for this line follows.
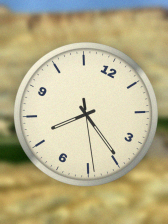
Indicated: 7:19:24
